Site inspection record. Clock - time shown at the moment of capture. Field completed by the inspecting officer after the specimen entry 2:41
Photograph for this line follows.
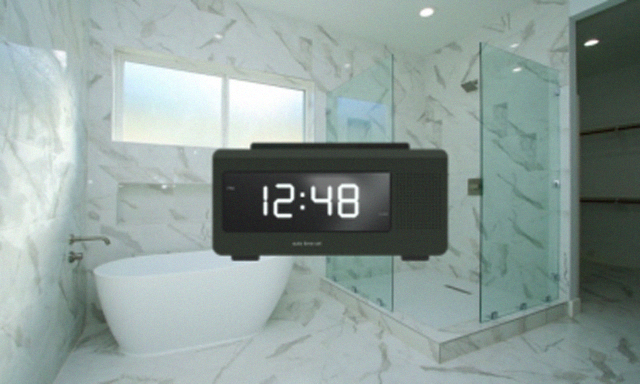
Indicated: 12:48
